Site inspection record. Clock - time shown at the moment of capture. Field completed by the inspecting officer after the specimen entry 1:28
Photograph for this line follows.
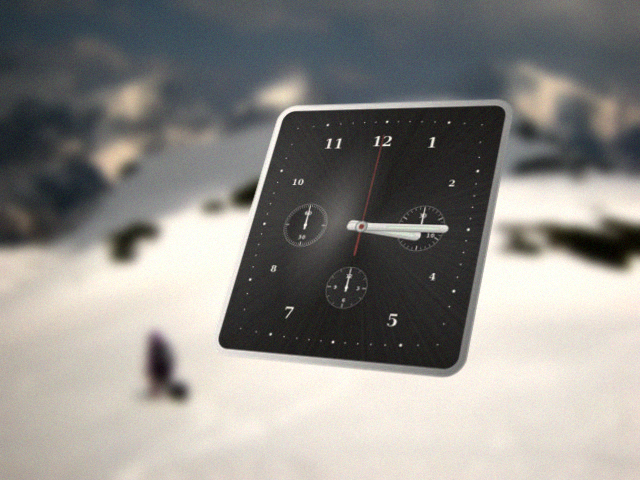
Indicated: 3:15
